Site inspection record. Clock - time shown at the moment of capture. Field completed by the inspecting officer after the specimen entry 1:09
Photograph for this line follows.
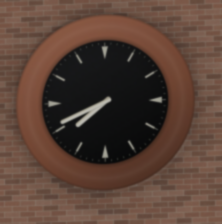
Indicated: 7:41
